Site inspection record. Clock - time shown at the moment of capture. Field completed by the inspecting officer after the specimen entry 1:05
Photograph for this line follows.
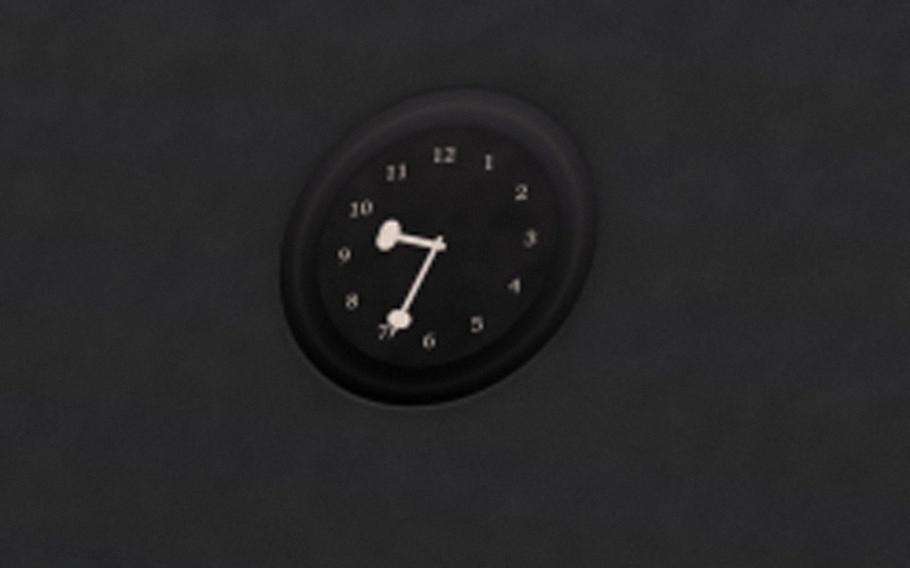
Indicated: 9:34
